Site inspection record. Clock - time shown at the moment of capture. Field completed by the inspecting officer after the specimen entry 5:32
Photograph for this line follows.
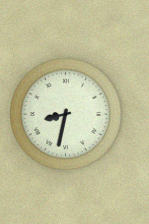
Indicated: 8:32
